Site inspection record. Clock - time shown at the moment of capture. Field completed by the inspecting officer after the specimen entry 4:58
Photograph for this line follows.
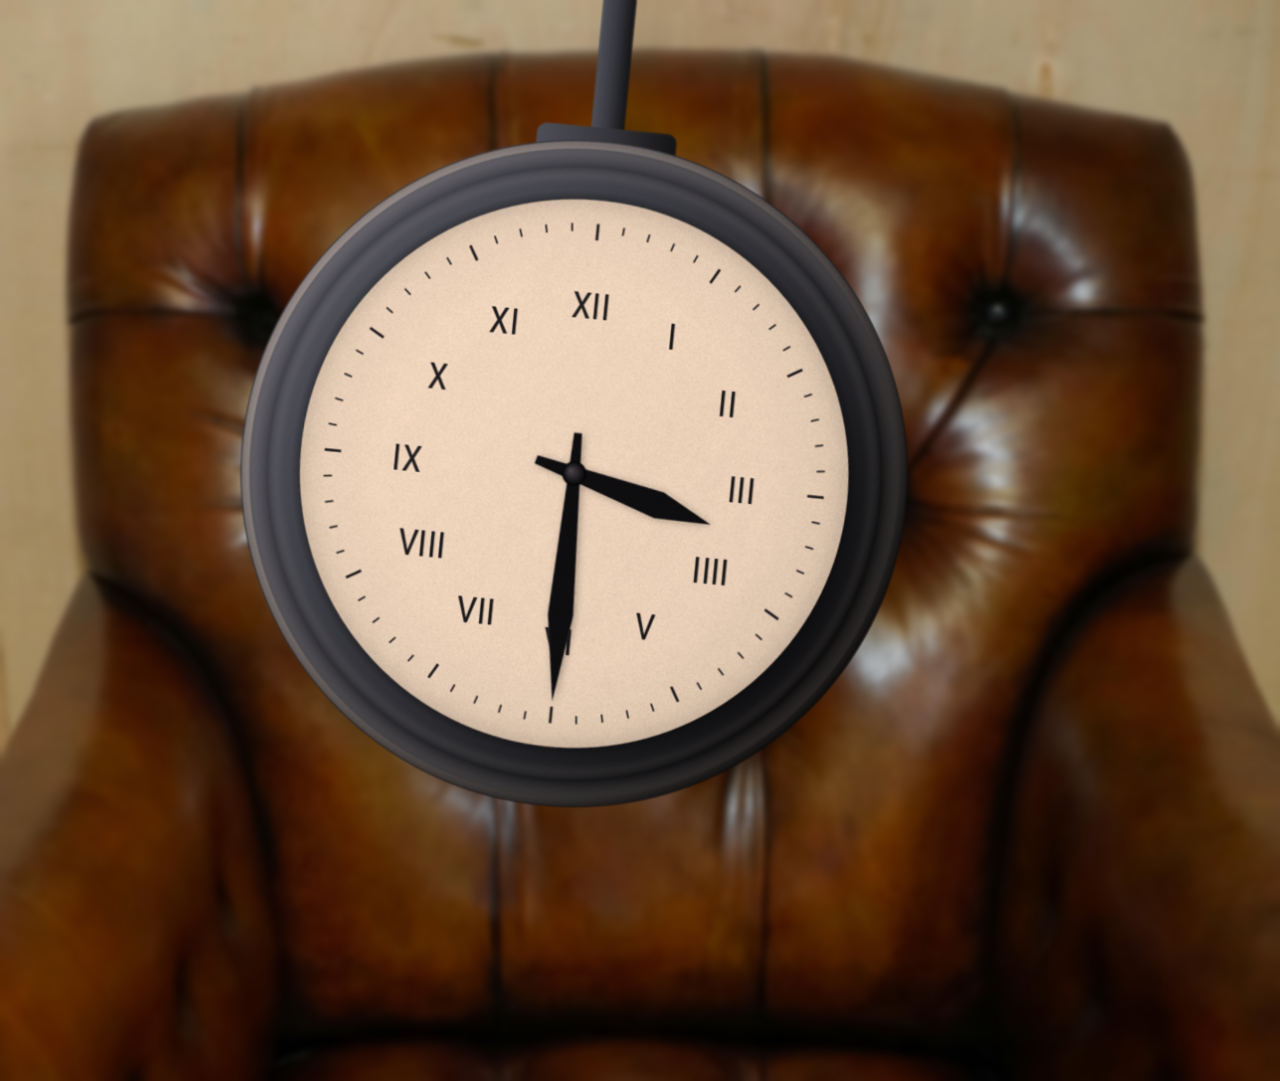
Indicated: 3:30
